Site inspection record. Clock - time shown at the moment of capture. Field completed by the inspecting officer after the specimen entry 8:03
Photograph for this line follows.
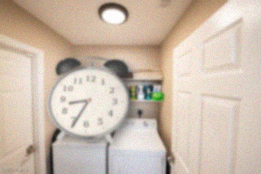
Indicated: 8:34
